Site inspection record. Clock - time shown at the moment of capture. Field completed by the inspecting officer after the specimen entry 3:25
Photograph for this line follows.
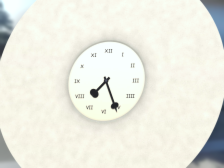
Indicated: 7:26
